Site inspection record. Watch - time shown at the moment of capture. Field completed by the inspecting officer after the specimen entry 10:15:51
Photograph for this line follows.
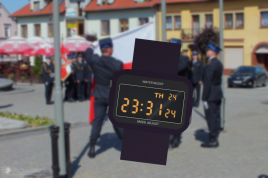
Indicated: 23:31:24
